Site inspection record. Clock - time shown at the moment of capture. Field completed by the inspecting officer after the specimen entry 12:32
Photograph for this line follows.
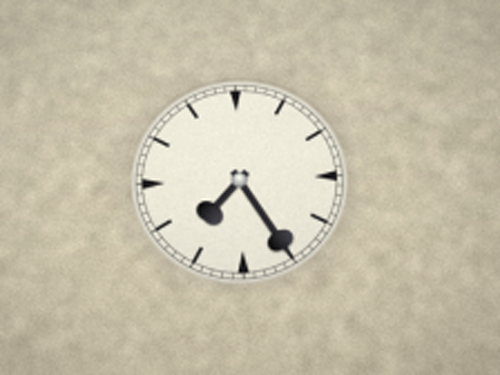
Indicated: 7:25
